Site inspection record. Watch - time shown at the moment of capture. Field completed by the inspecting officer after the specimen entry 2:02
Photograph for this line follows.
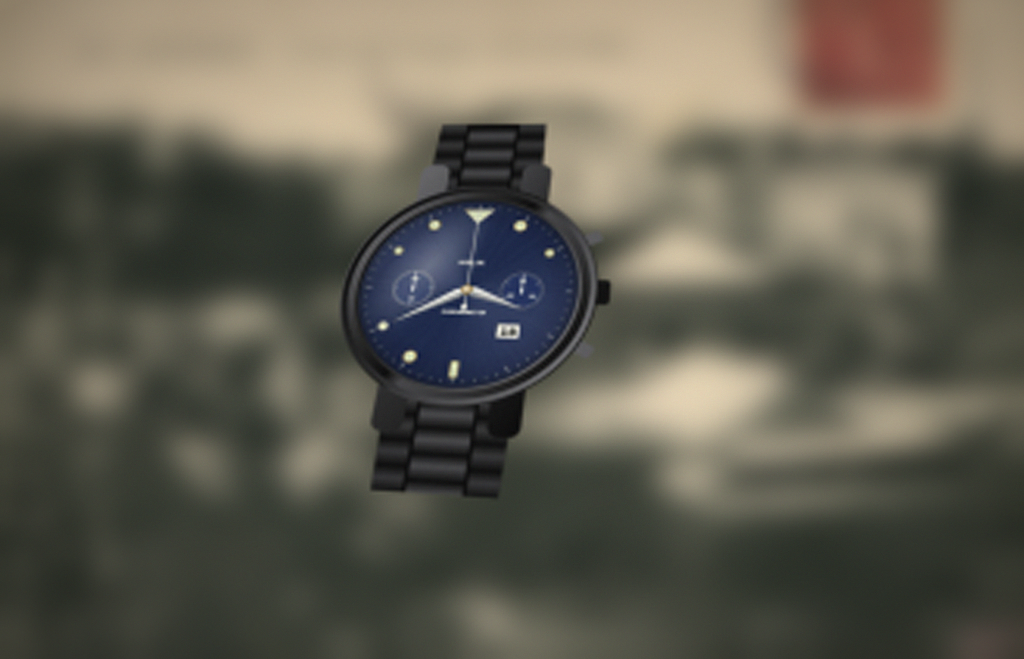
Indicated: 3:40
